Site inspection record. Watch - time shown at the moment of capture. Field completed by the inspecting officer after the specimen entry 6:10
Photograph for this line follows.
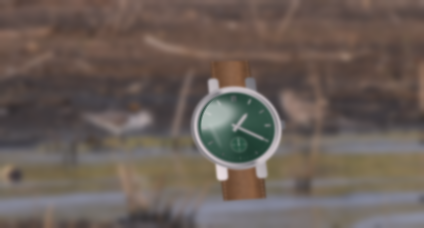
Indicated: 1:20
